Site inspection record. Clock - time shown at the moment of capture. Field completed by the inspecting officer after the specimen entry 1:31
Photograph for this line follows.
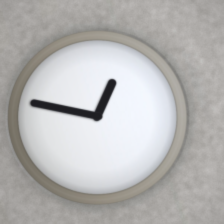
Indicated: 12:47
